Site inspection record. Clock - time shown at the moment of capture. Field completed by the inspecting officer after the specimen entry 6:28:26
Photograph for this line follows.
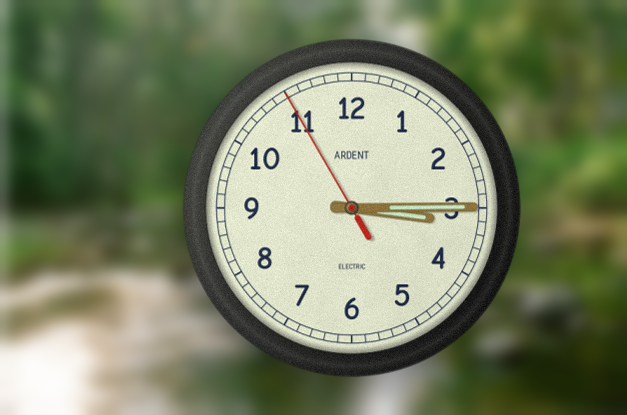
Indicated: 3:14:55
